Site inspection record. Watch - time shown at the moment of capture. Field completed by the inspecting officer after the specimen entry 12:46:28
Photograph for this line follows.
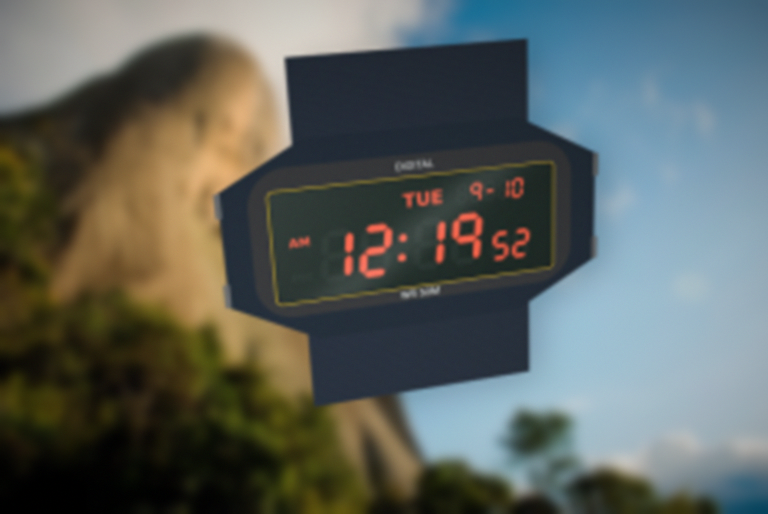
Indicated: 12:19:52
